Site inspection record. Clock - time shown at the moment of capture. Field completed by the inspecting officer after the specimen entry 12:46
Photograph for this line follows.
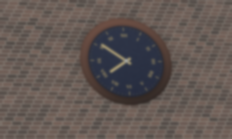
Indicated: 7:51
